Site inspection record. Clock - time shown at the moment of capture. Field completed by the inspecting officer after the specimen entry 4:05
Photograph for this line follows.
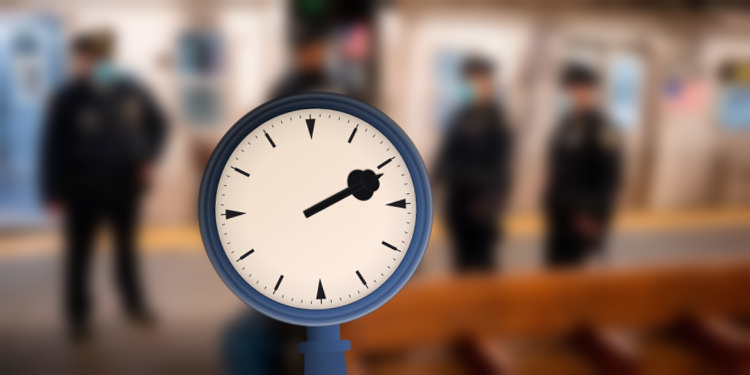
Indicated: 2:11
